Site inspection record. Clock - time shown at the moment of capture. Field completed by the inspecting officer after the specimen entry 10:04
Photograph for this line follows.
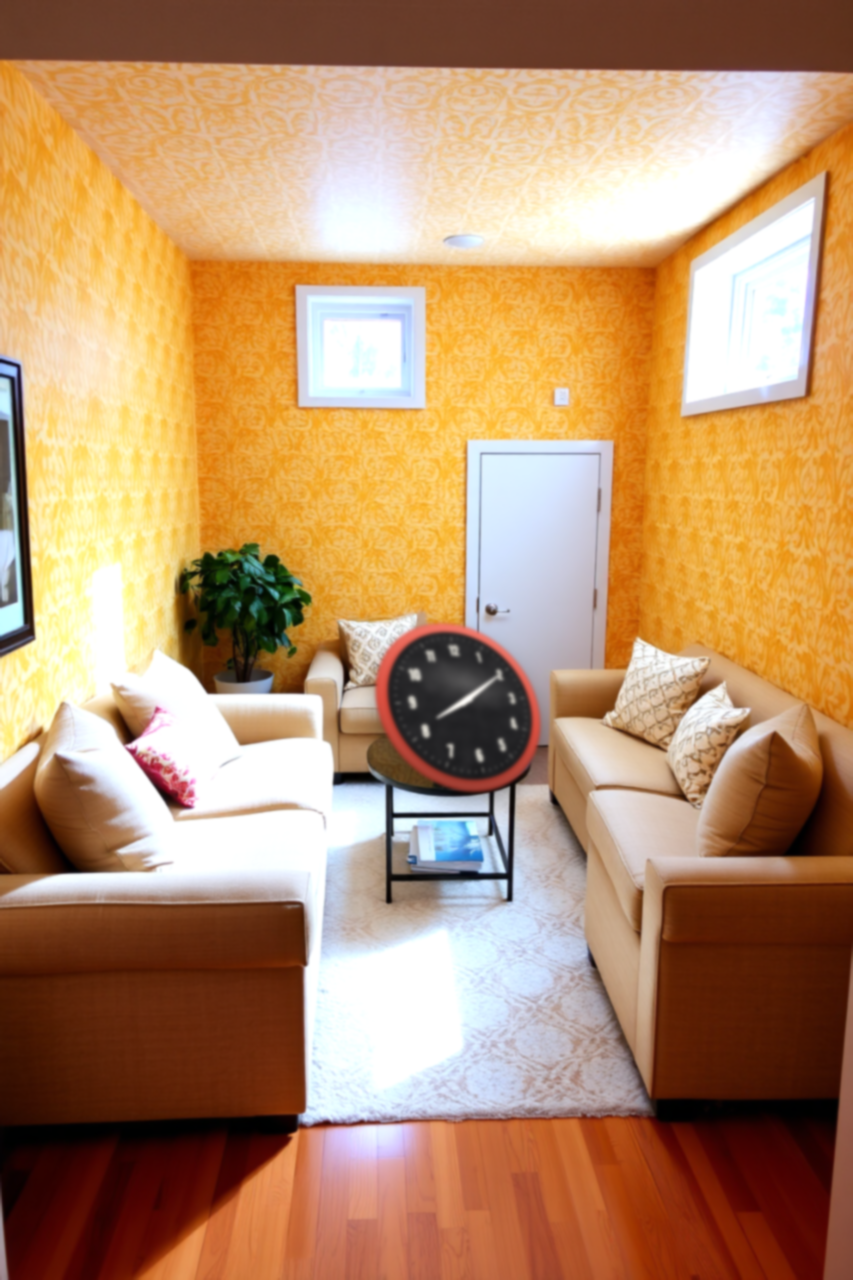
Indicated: 8:10
